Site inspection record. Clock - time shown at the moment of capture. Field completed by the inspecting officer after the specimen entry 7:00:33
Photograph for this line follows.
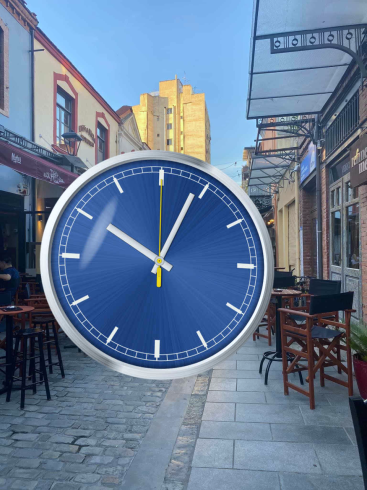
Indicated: 10:04:00
